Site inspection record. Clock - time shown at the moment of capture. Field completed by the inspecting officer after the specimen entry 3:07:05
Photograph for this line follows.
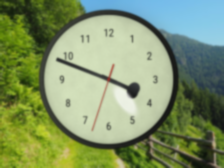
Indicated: 3:48:33
